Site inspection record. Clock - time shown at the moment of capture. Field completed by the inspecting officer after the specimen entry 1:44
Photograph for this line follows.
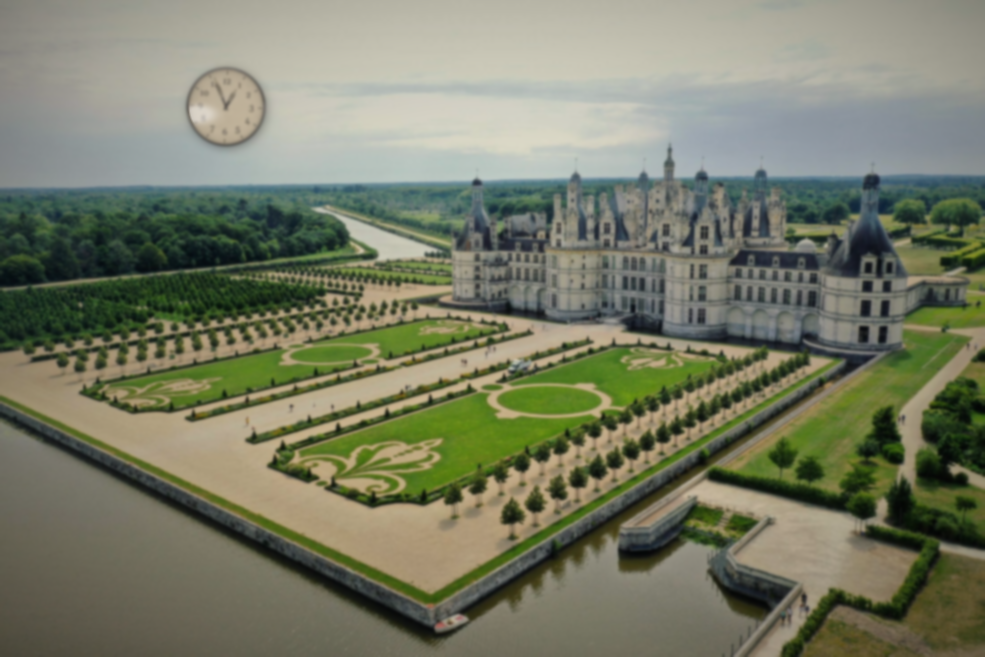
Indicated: 12:56
